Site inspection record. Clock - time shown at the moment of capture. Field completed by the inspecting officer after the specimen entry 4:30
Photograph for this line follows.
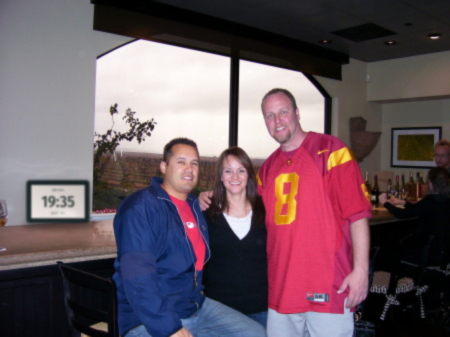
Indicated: 19:35
